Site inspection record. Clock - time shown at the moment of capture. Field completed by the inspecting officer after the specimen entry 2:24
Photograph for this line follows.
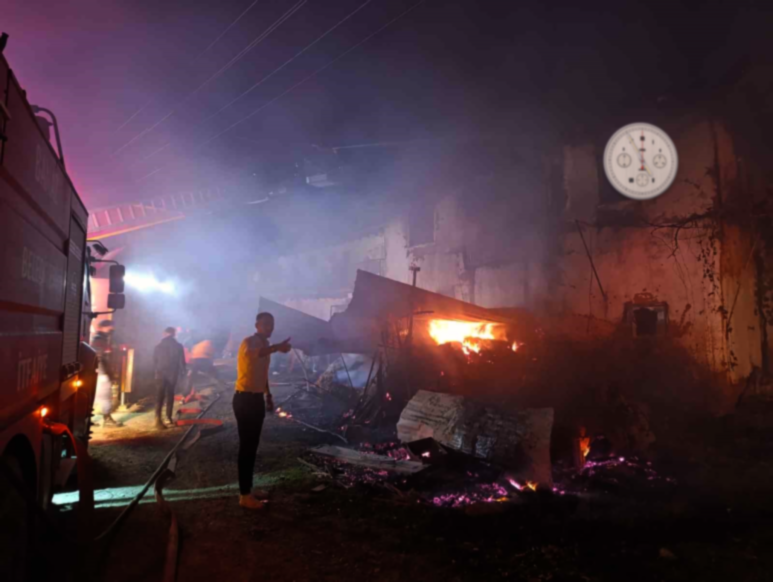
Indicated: 4:55
